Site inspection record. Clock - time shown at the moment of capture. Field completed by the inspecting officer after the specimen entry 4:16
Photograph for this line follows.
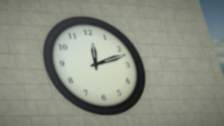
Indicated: 12:12
